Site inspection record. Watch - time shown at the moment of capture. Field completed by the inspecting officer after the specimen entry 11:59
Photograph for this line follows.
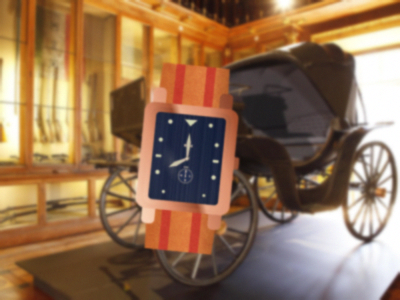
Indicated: 8:00
